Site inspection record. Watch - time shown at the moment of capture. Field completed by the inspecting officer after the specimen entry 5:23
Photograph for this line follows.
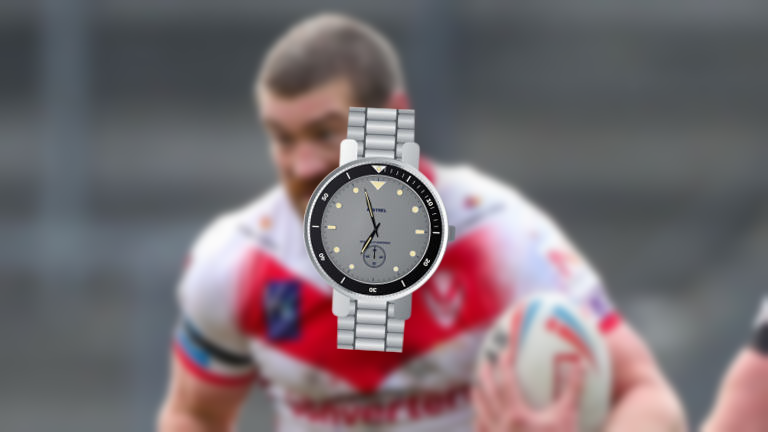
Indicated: 6:57
